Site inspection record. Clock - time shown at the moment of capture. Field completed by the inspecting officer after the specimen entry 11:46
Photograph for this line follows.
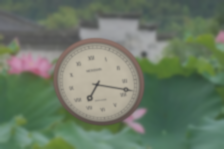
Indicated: 7:18
